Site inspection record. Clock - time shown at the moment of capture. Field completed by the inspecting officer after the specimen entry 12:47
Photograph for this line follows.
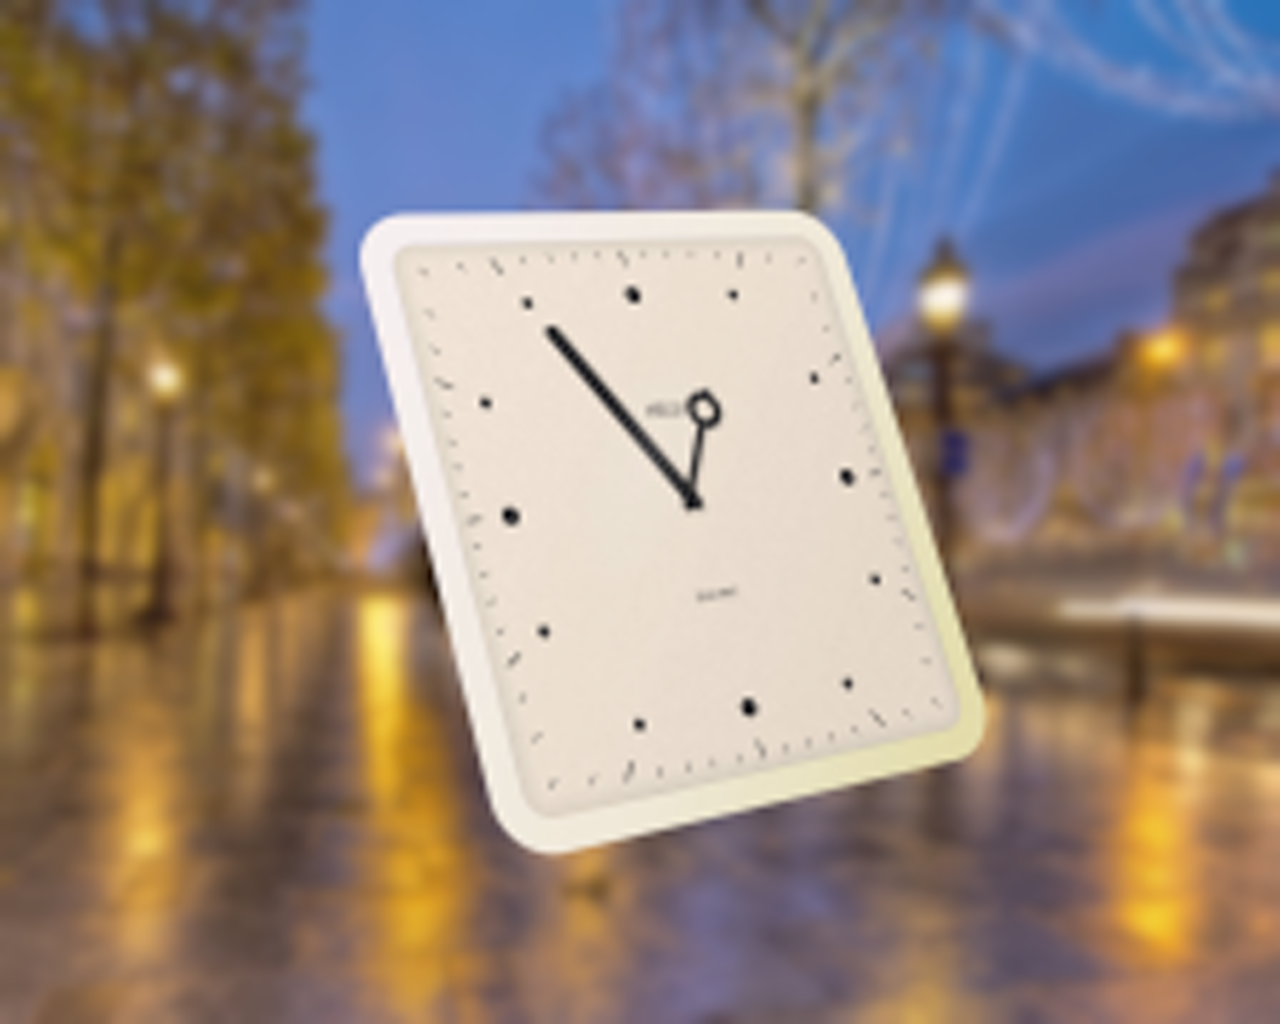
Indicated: 12:55
